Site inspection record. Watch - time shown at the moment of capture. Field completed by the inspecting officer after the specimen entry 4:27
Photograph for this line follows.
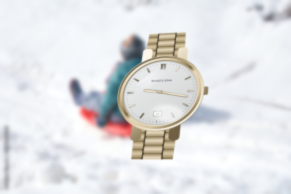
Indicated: 9:17
